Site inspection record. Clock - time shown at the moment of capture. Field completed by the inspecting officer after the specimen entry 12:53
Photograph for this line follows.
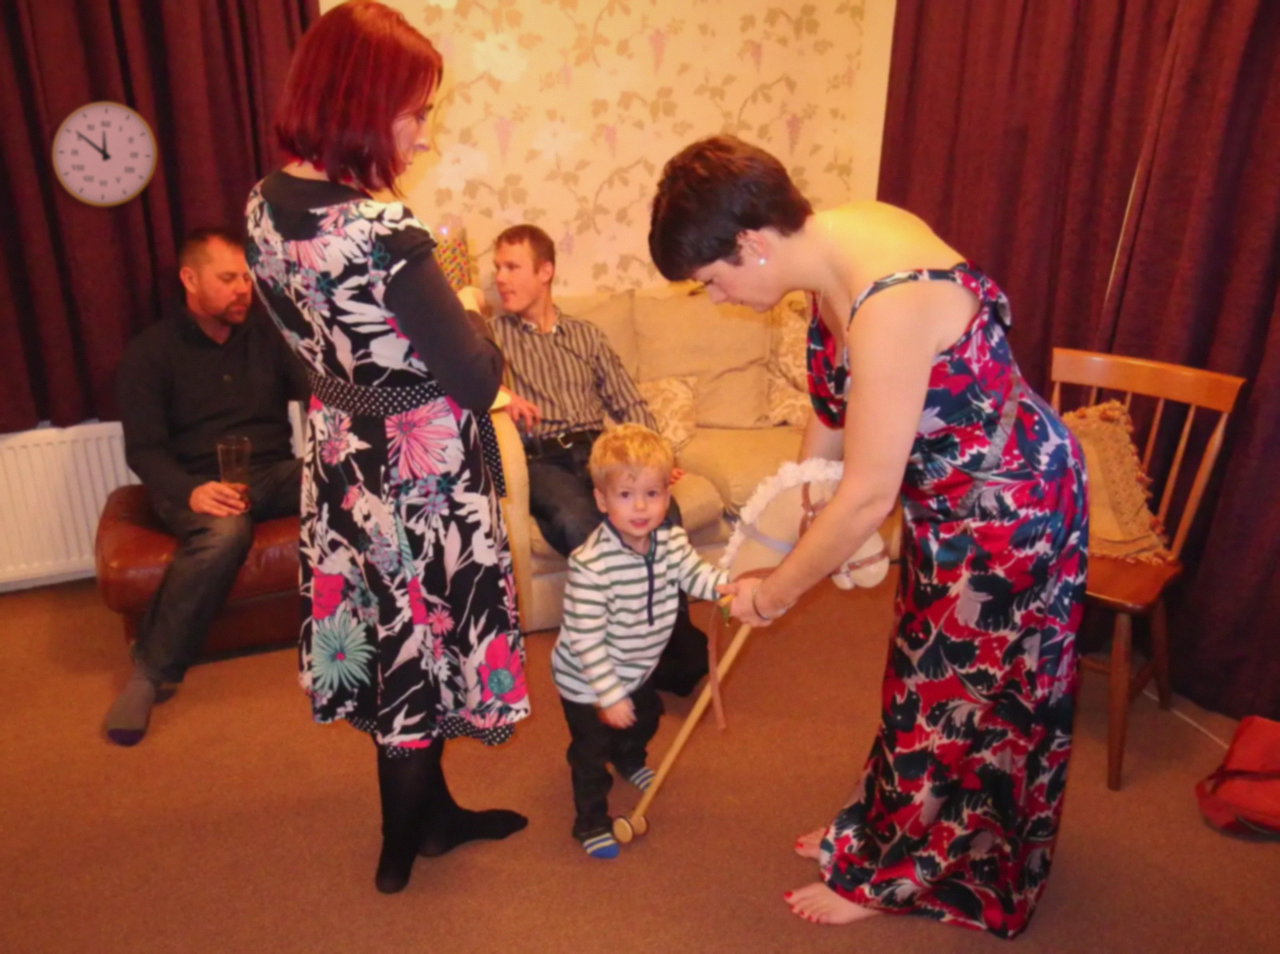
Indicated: 11:51
